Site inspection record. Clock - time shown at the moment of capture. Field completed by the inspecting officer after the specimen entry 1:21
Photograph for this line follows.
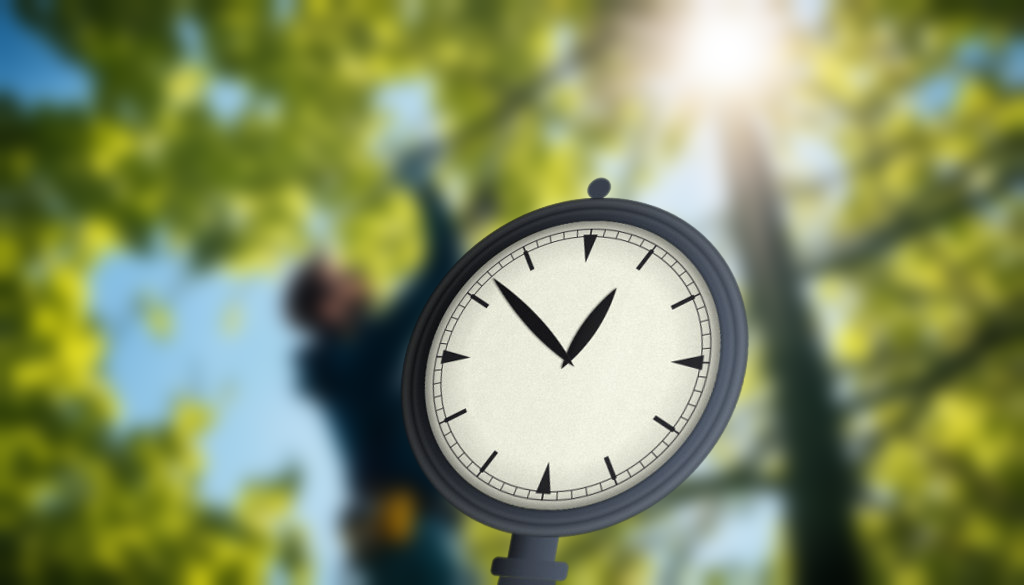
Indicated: 12:52
